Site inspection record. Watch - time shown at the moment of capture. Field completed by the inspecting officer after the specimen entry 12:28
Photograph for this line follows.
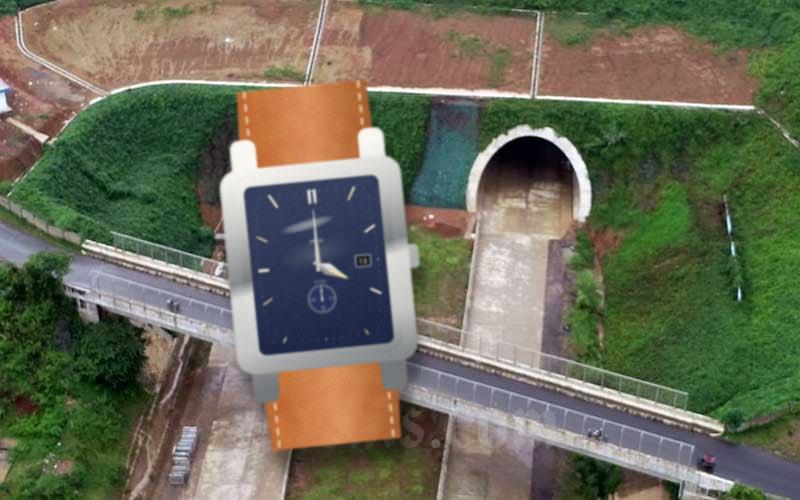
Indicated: 4:00
